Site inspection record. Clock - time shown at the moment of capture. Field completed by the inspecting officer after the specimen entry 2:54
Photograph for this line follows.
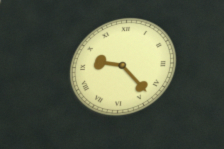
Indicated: 9:23
